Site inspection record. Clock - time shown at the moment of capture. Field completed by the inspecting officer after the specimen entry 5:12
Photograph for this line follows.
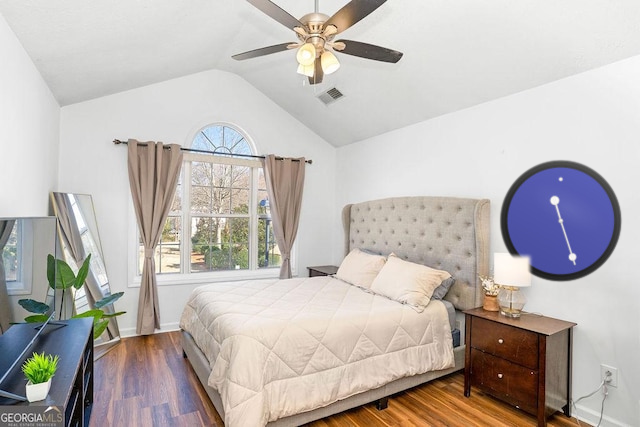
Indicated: 11:27
